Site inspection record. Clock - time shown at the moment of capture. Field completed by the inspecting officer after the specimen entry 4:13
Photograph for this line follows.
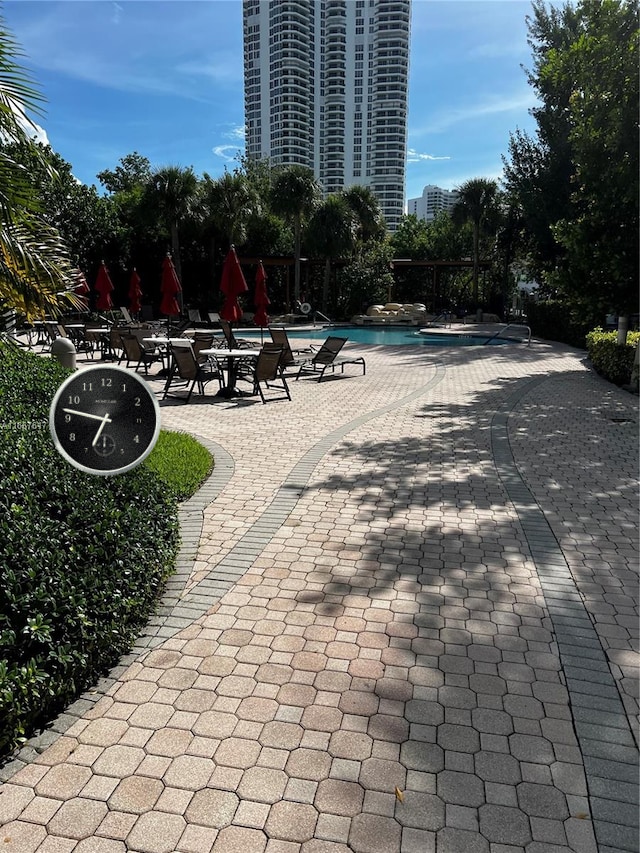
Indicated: 6:47
